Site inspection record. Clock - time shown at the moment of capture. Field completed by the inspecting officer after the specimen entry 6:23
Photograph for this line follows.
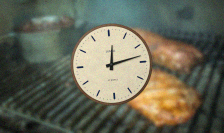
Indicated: 12:13
